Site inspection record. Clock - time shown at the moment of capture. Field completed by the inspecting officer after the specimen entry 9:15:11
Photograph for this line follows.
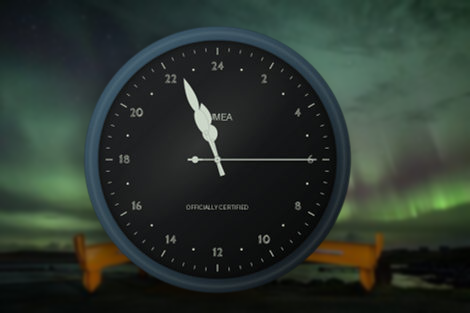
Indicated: 22:56:15
